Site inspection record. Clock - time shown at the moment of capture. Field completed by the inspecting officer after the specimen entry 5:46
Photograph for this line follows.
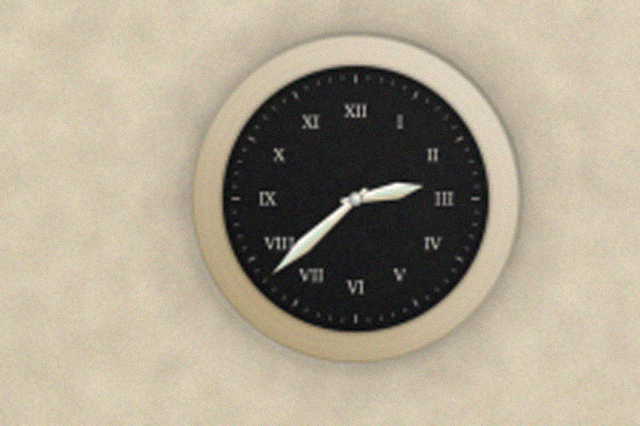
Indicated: 2:38
